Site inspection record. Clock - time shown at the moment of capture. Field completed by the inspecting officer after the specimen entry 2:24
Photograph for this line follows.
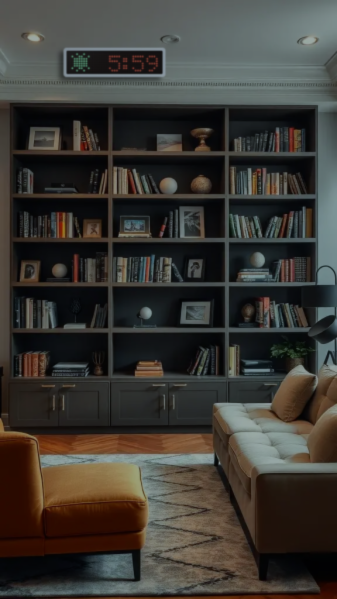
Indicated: 5:59
